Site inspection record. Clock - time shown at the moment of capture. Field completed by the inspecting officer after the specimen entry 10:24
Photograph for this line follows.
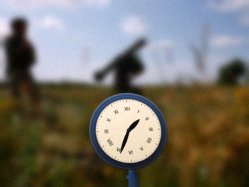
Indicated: 1:34
